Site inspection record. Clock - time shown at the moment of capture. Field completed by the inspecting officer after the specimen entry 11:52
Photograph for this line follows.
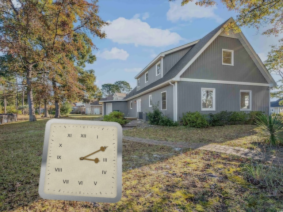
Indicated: 3:10
